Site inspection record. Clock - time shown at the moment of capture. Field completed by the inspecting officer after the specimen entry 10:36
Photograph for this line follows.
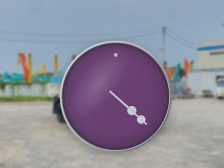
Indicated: 4:22
